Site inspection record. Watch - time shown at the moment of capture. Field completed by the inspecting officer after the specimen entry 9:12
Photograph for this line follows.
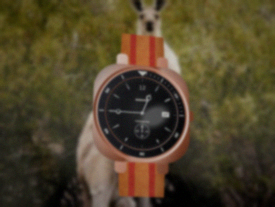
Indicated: 12:45
